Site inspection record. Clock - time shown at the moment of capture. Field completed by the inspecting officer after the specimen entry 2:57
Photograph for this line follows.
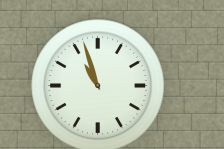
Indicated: 10:57
